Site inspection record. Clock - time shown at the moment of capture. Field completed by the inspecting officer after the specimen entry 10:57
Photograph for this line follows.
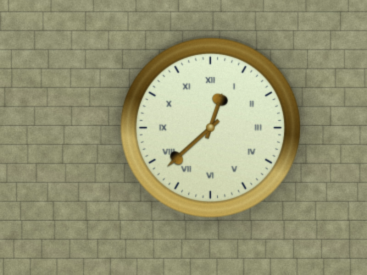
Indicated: 12:38
